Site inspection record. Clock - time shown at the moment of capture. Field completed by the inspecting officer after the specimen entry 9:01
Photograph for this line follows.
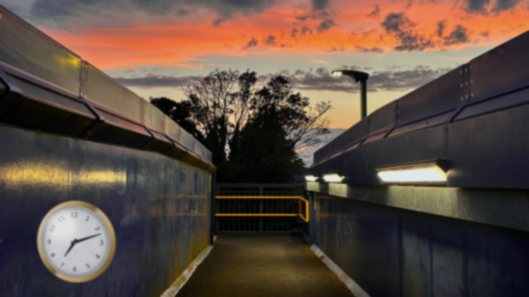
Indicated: 7:12
